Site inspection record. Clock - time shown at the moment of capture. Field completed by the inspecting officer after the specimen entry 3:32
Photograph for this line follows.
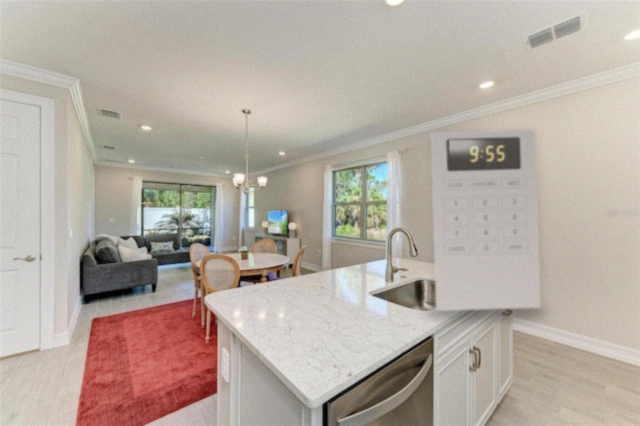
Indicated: 9:55
